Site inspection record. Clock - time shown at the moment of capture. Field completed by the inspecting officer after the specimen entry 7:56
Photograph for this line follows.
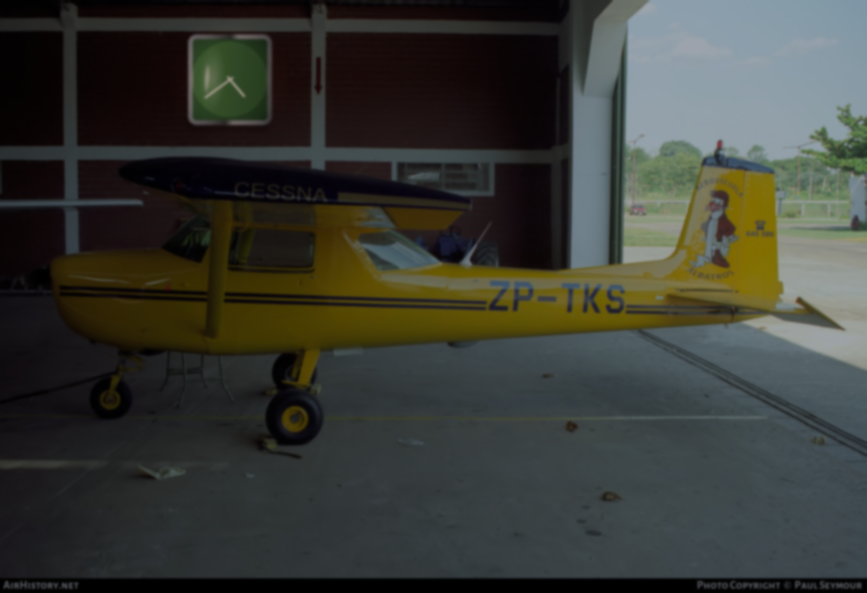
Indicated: 4:39
